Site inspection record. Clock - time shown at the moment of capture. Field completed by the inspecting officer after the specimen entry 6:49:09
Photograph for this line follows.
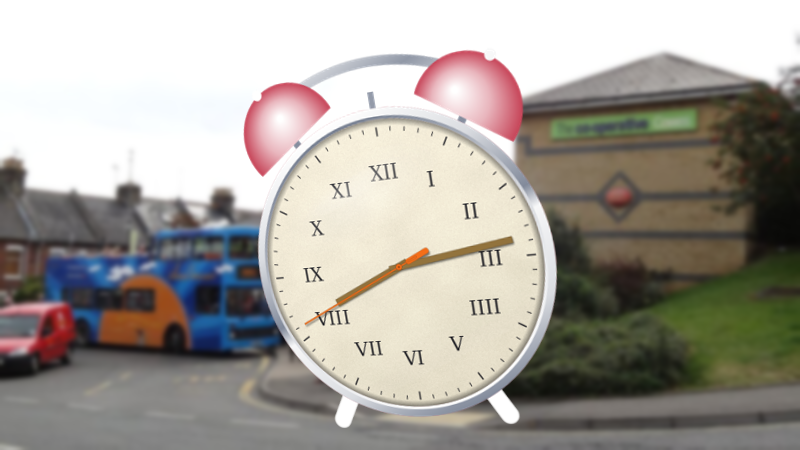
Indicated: 8:13:41
